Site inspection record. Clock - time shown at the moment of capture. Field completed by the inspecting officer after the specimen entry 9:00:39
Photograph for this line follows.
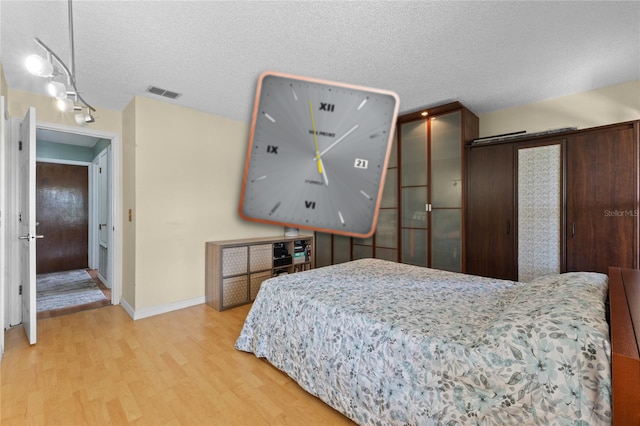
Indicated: 5:06:57
